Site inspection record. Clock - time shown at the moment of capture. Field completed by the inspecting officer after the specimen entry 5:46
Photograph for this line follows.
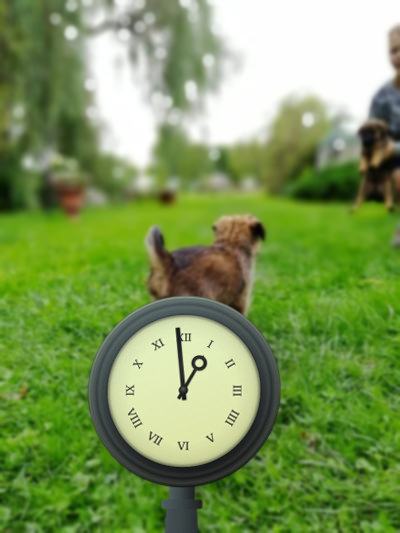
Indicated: 12:59
